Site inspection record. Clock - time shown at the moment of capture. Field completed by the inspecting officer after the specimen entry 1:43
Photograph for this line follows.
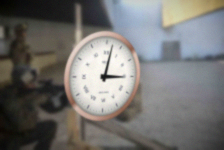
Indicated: 3:02
